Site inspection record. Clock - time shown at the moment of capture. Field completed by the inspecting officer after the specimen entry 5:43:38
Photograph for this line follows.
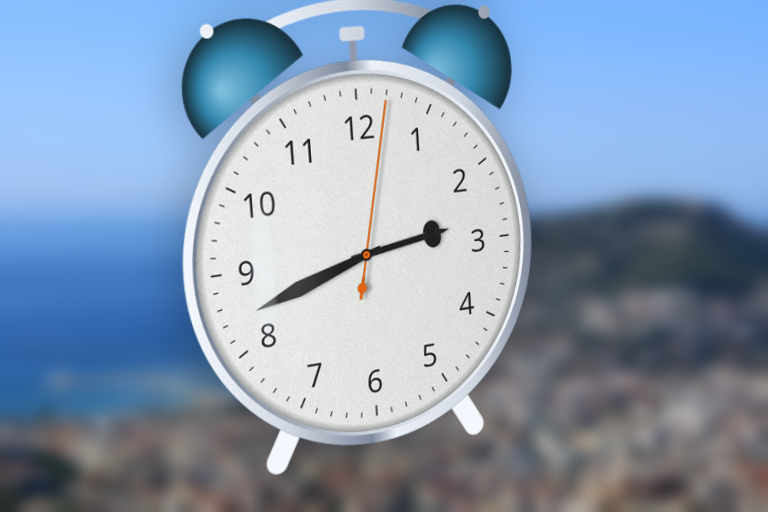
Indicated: 2:42:02
